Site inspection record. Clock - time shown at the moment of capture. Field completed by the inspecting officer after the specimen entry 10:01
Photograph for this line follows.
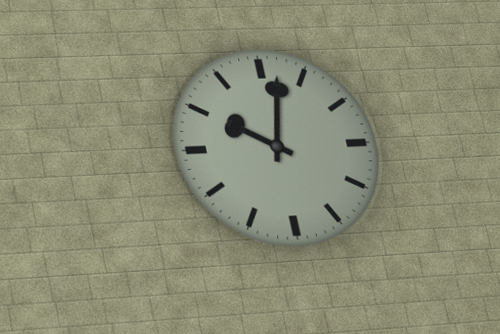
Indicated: 10:02
